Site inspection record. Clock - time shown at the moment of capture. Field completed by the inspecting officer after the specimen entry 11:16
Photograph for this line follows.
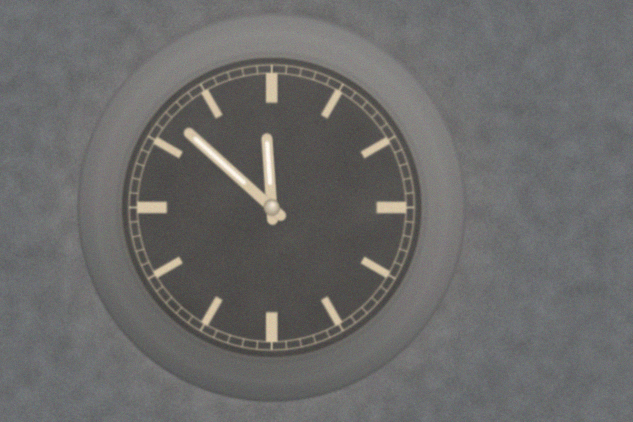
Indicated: 11:52
